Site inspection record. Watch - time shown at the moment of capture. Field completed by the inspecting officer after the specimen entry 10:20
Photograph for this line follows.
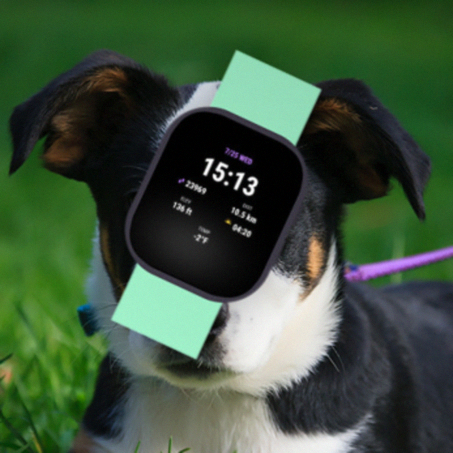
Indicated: 15:13
